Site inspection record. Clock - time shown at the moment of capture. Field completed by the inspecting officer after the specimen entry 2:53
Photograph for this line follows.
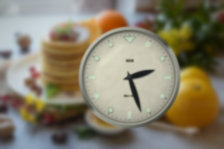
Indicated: 2:27
